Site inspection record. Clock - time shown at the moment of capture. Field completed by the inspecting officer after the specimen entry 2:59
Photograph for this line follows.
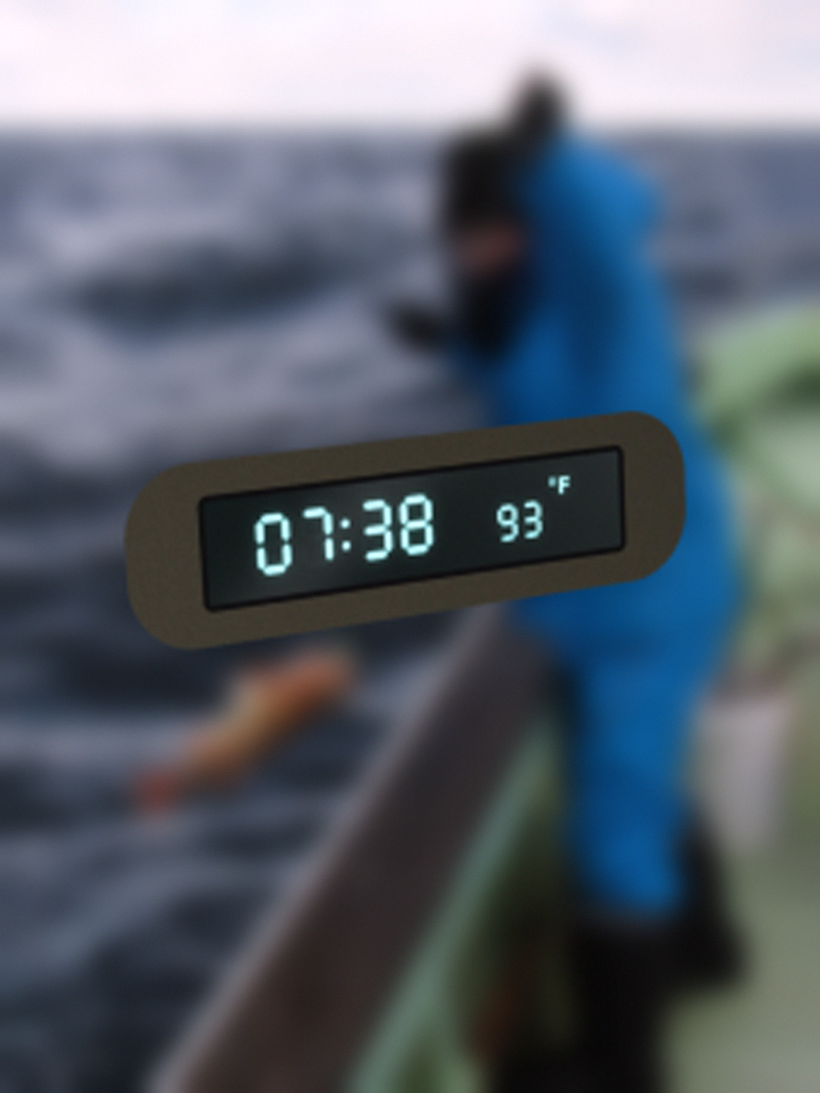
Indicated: 7:38
